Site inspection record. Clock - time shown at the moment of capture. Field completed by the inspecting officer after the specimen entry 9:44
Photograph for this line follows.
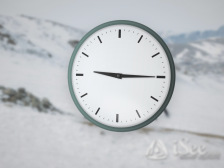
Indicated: 9:15
